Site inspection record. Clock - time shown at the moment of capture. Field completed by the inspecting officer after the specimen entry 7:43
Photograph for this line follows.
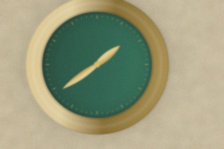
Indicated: 1:39
